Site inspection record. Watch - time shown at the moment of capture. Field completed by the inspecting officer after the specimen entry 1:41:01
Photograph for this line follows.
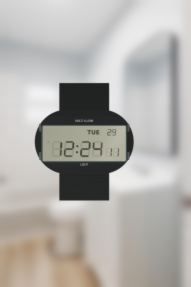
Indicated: 12:24:11
